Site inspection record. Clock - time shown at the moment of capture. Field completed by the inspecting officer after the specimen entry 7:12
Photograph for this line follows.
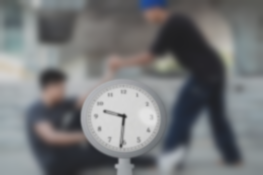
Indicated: 9:31
